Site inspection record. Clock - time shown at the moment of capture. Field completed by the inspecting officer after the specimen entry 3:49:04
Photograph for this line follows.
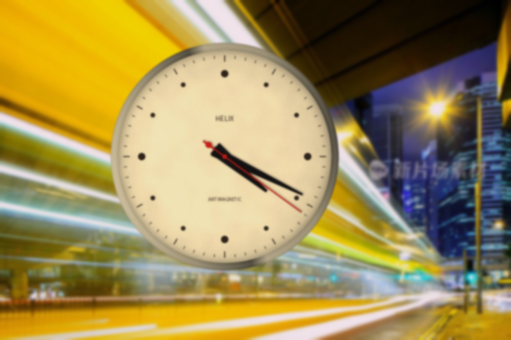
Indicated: 4:19:21
